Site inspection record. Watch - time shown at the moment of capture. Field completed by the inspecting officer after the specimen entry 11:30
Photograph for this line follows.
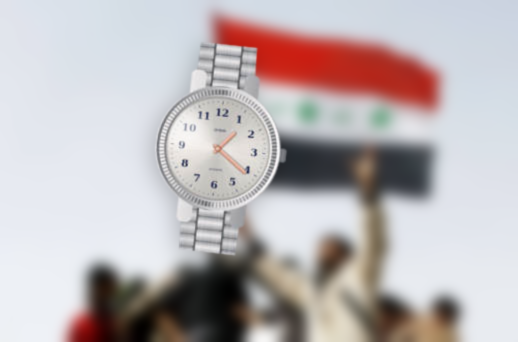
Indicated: 1:21
